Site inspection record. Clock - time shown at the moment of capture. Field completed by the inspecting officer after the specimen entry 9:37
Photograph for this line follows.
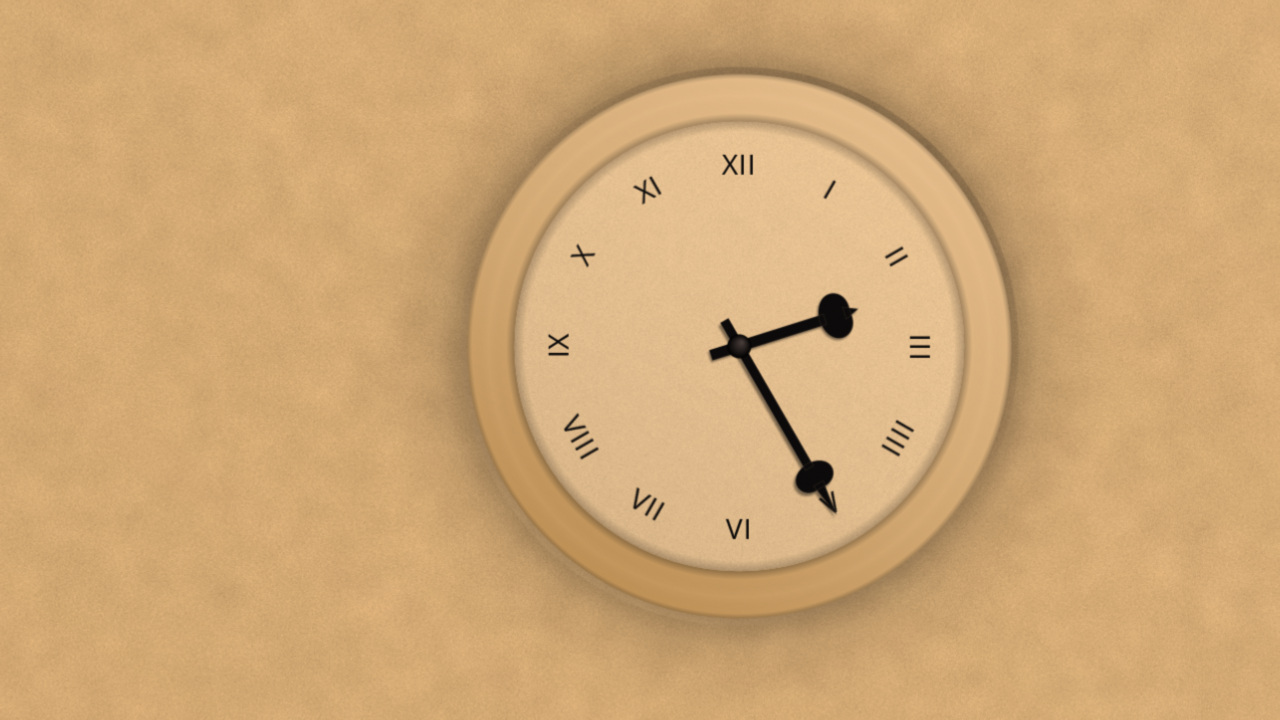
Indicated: 2:25
